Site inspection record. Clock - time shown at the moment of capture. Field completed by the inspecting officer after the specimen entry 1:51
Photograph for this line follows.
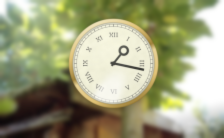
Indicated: 1:17
